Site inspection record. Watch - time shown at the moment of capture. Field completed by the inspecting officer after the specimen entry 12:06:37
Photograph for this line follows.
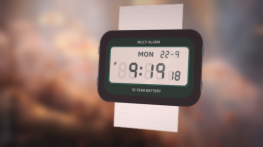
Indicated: 9:19:18
